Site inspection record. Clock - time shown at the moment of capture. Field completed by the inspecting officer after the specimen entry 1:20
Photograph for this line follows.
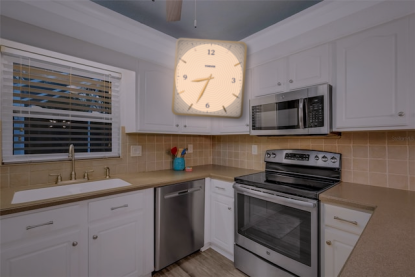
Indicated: 8:34
